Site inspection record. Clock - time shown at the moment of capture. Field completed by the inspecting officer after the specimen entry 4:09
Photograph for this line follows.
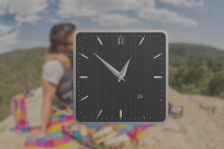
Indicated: 12:52
